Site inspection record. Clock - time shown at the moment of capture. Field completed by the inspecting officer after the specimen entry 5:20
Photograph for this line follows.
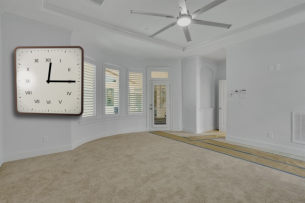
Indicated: 12:15
